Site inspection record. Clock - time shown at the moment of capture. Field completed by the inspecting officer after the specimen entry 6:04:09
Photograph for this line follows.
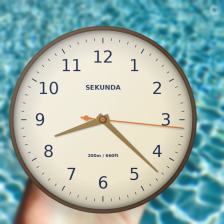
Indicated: 8:22:16
